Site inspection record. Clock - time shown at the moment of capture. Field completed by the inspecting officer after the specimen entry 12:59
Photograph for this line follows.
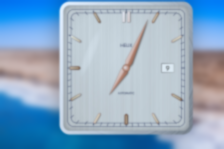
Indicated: 7:04
